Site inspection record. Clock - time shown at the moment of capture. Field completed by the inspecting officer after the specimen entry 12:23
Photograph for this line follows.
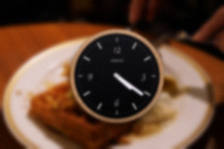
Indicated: 4:21
